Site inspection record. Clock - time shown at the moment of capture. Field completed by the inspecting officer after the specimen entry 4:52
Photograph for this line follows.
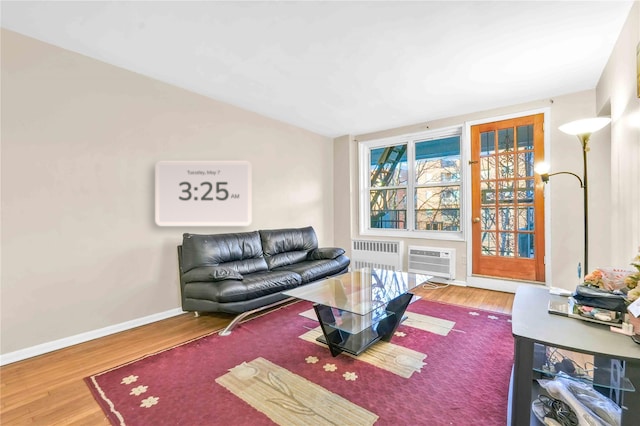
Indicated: 3:25
